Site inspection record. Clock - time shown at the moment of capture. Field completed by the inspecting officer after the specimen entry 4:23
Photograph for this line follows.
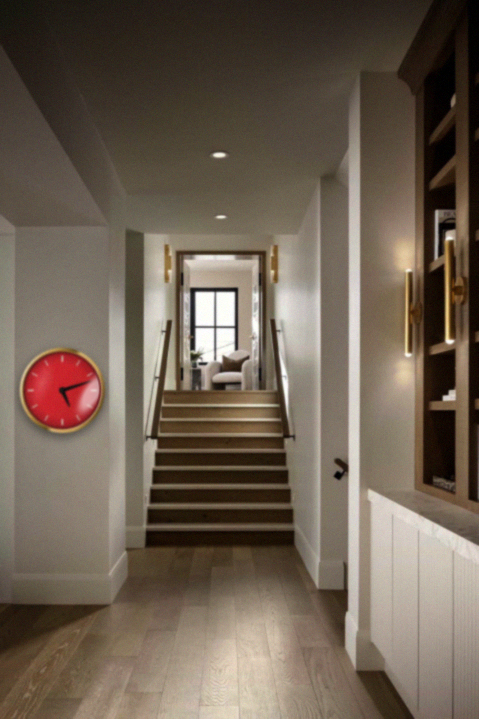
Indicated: 5:12
